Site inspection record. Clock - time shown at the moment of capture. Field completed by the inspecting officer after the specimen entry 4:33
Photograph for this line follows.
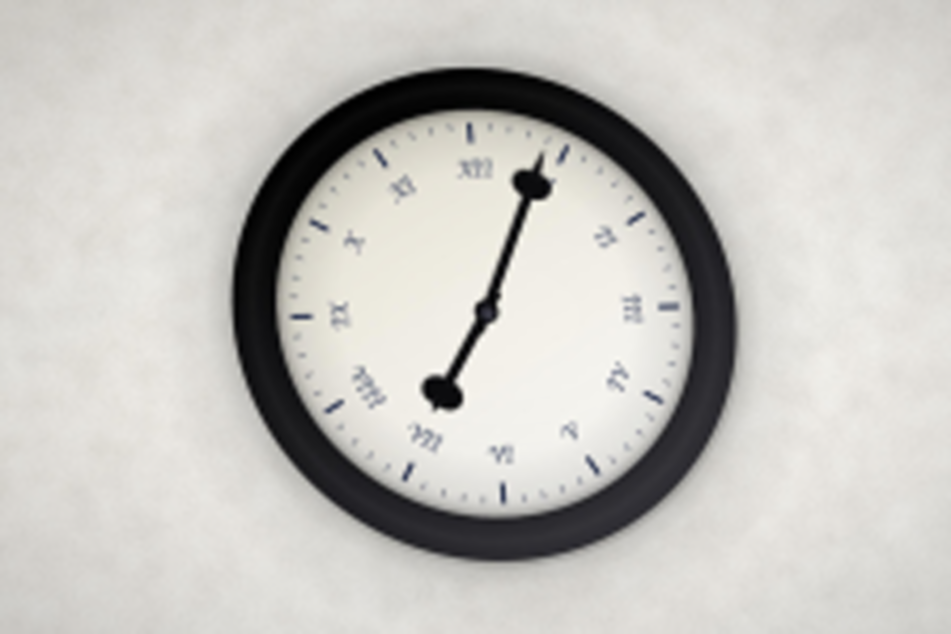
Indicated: 7:04
